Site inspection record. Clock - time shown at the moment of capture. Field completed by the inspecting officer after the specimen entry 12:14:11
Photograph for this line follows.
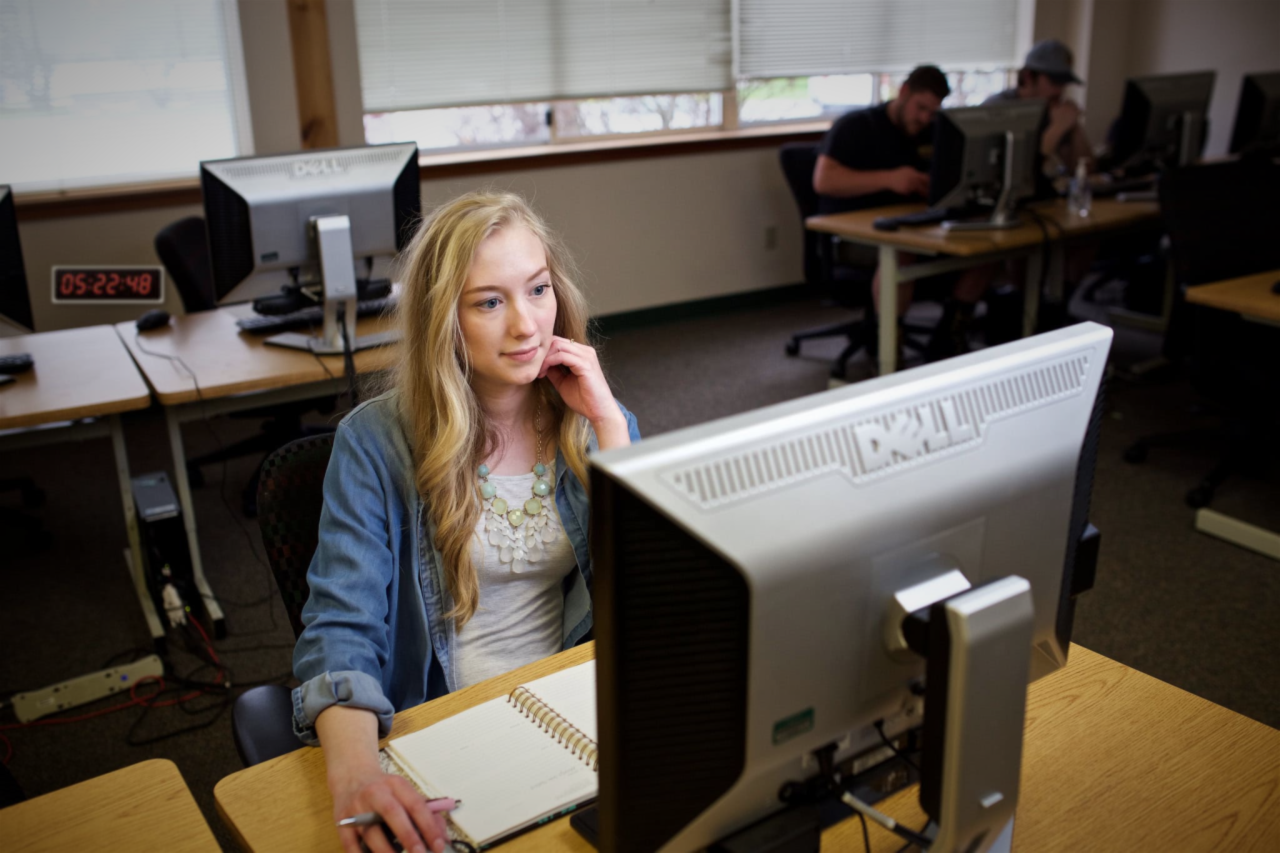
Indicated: 5:22:48
